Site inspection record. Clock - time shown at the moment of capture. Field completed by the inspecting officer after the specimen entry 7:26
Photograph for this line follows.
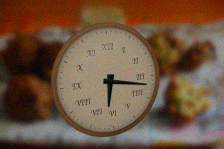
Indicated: 6:17
